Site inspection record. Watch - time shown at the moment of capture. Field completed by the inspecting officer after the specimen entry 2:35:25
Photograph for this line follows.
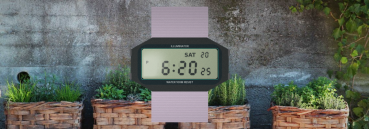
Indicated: 6:20:25
